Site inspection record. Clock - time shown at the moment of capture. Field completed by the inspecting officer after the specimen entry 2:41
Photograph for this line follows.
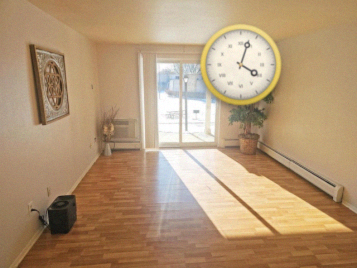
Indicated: 4:03
